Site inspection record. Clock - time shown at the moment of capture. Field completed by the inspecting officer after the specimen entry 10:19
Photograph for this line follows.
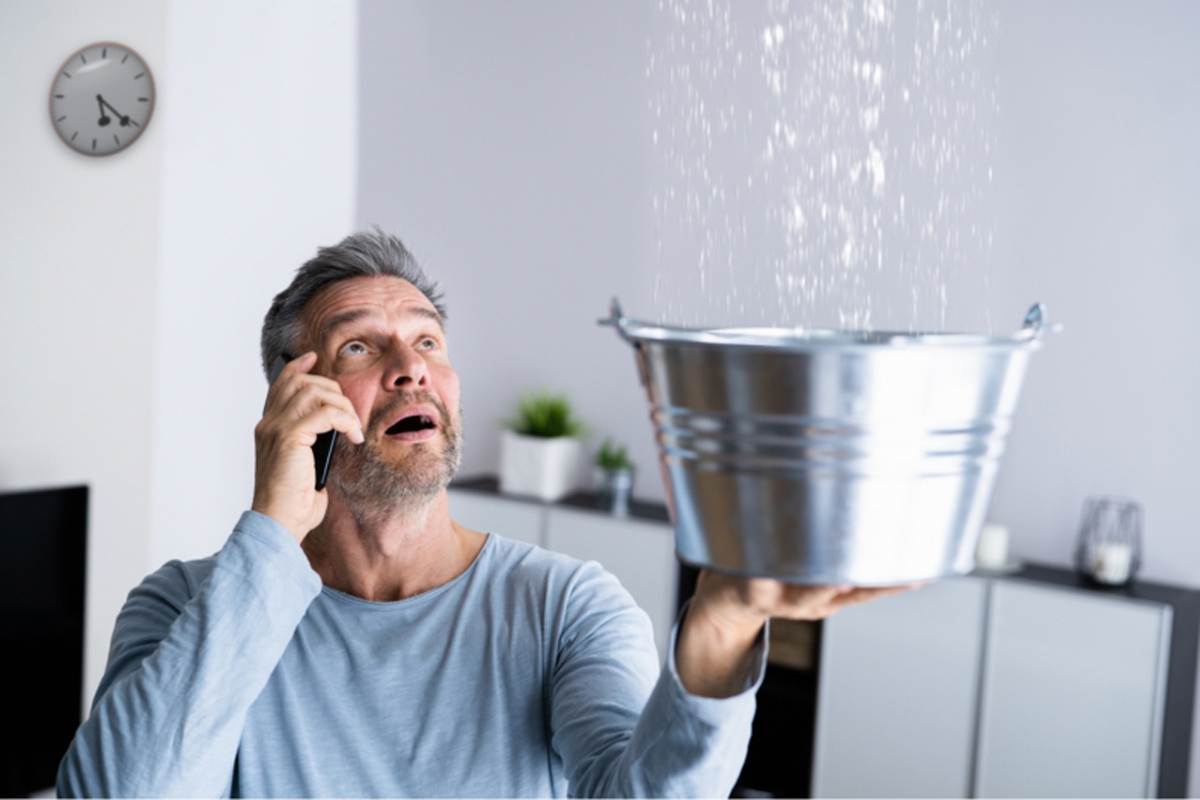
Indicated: 5:21
